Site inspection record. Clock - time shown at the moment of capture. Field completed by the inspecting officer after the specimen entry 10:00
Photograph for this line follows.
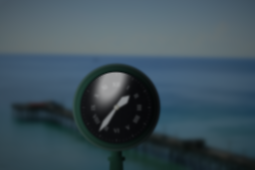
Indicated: 1:36
